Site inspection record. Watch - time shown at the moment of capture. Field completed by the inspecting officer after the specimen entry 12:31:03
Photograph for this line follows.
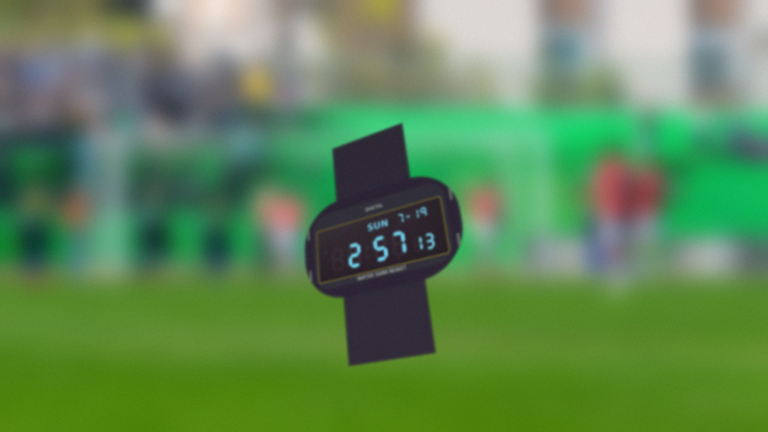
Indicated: 2:57:13
